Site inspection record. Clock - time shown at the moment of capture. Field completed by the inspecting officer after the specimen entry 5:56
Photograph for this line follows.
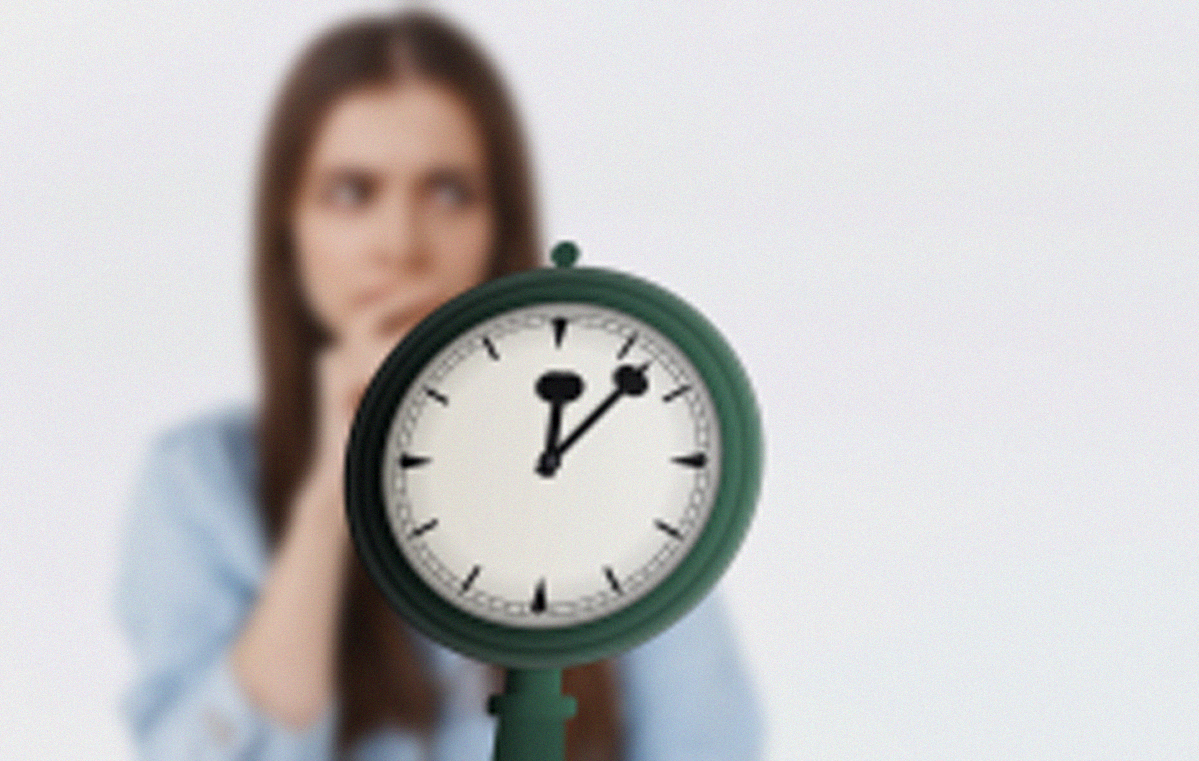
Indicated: 12:07
